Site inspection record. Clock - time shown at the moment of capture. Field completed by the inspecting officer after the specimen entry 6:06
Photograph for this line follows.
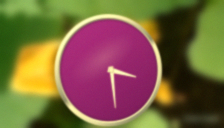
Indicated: 3:29
